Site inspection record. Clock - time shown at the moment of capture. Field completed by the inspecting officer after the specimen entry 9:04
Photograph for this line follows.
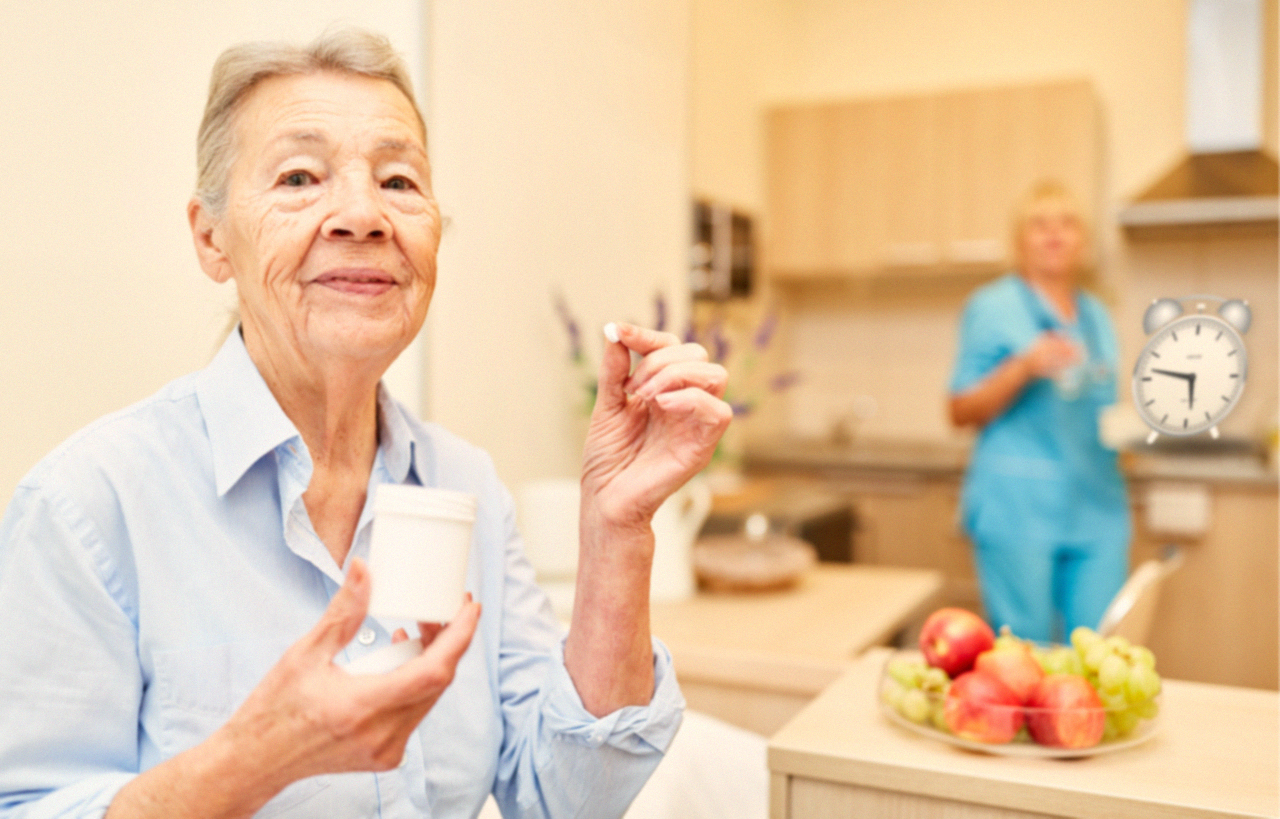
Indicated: 5:47
